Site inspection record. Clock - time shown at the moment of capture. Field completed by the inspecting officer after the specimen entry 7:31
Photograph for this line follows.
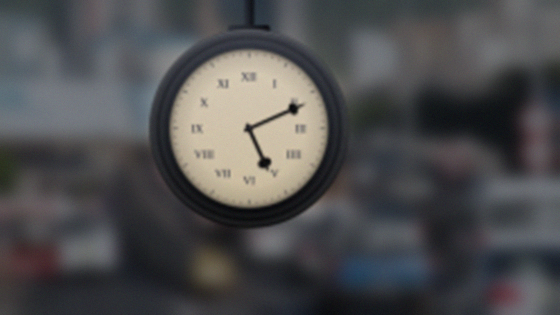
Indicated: 5:11
